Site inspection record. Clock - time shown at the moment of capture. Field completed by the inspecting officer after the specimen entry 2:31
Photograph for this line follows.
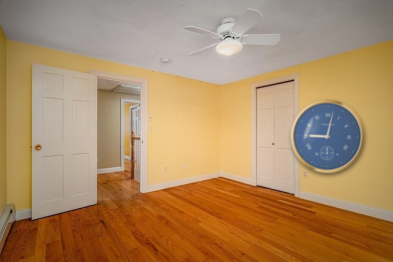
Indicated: 9:02
